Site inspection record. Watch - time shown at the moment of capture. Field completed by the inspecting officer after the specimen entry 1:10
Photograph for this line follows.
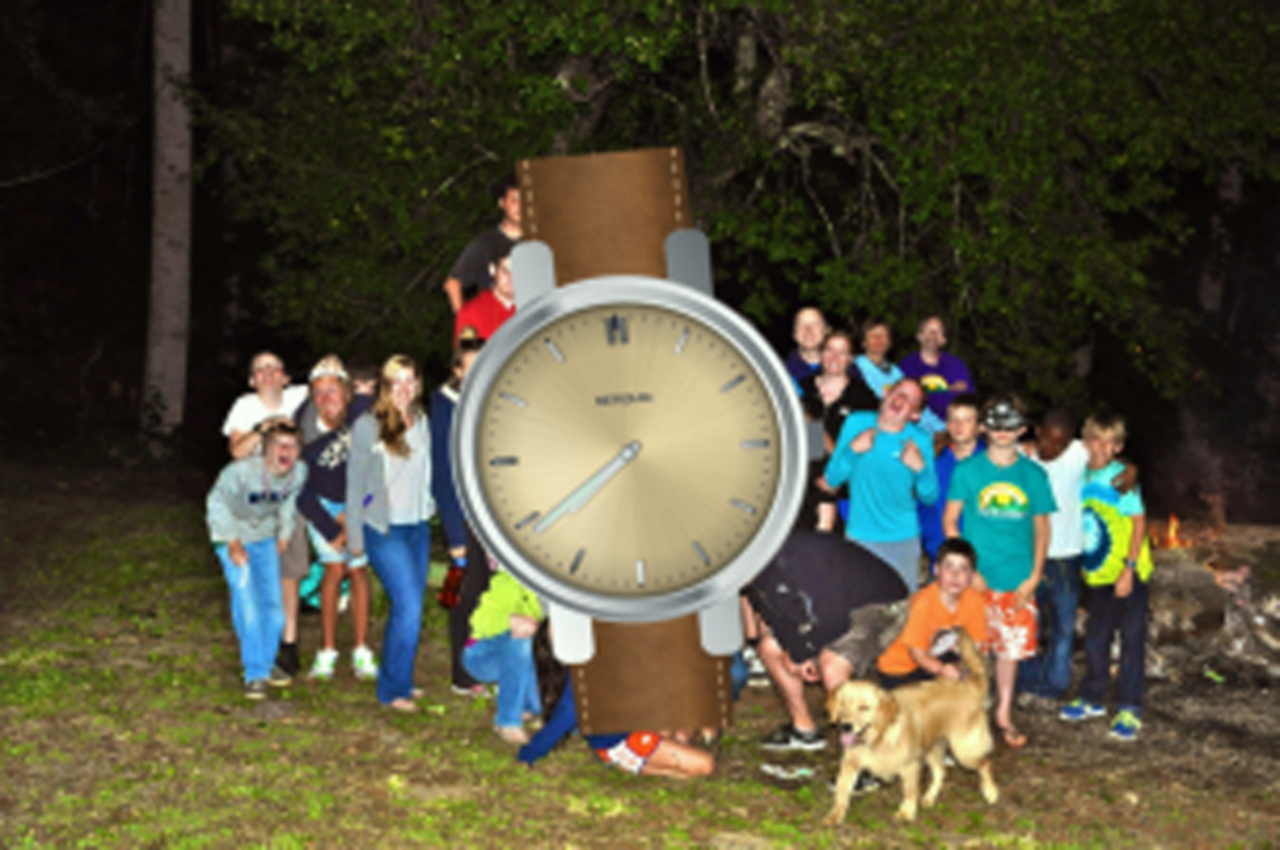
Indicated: 7:39
